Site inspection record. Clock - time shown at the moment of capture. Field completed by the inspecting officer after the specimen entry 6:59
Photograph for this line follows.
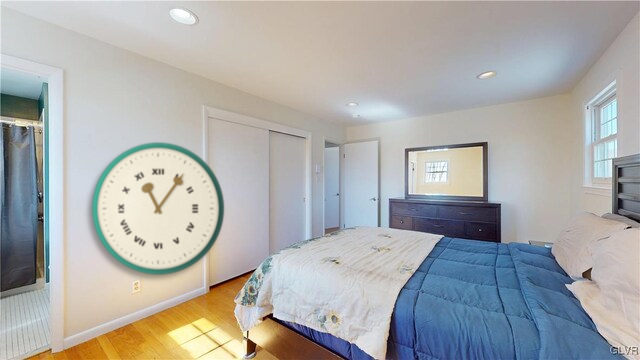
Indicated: 11:06
